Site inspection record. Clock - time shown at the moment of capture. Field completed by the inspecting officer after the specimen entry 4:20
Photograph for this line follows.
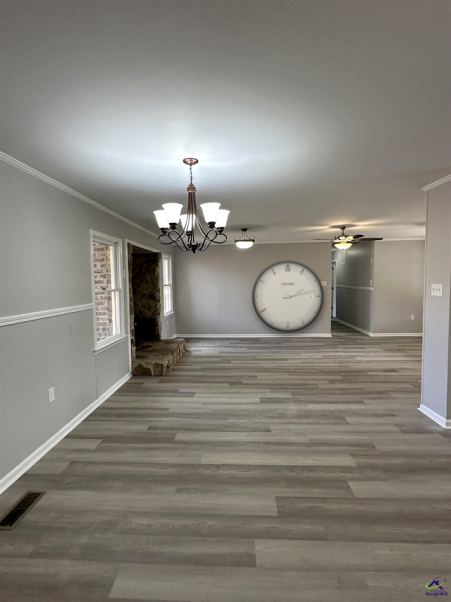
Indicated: 2:13
